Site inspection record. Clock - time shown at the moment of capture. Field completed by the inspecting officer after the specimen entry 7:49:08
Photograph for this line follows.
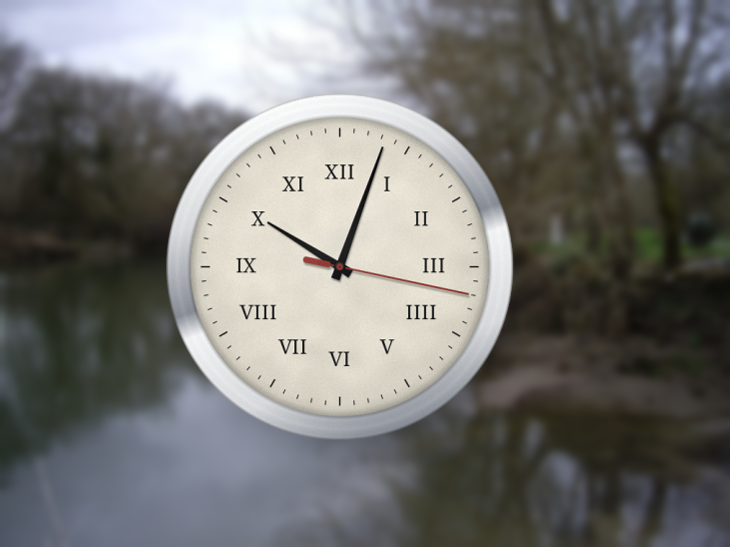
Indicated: 10:03:17
